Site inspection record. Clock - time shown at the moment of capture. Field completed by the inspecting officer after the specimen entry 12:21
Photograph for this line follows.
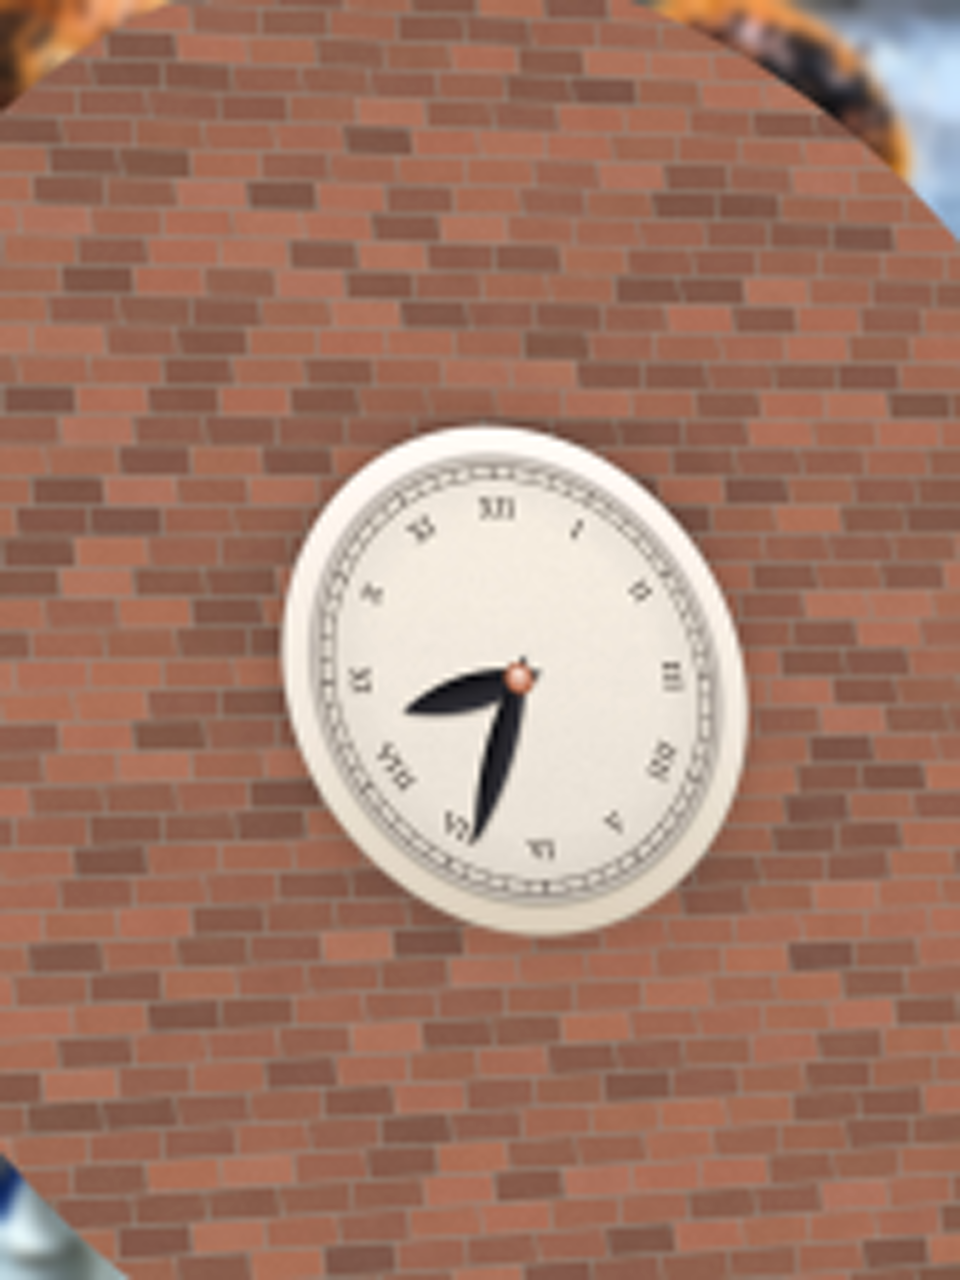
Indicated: 8:34
